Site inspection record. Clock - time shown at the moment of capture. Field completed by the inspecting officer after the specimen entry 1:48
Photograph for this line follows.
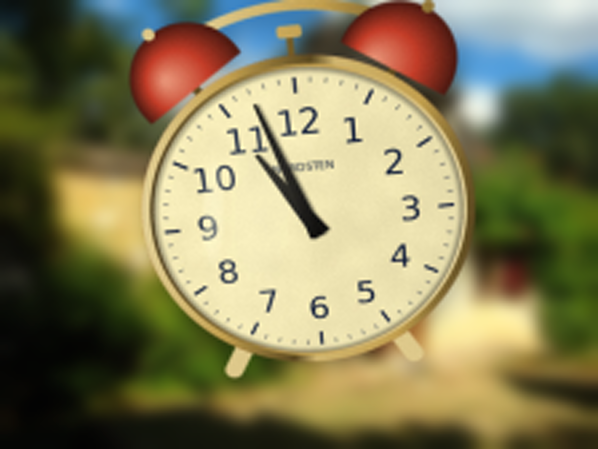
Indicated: 10:57
